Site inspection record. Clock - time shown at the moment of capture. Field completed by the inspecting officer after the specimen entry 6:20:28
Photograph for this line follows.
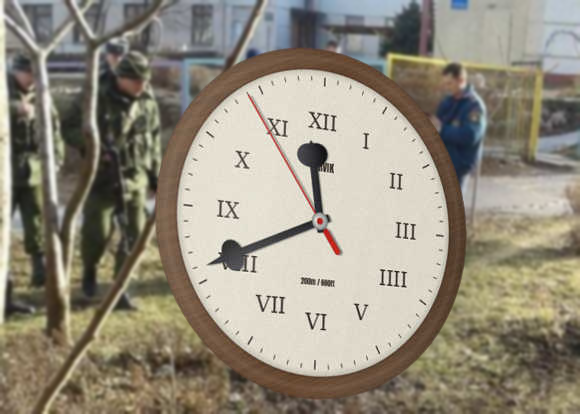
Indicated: 11:40:54
